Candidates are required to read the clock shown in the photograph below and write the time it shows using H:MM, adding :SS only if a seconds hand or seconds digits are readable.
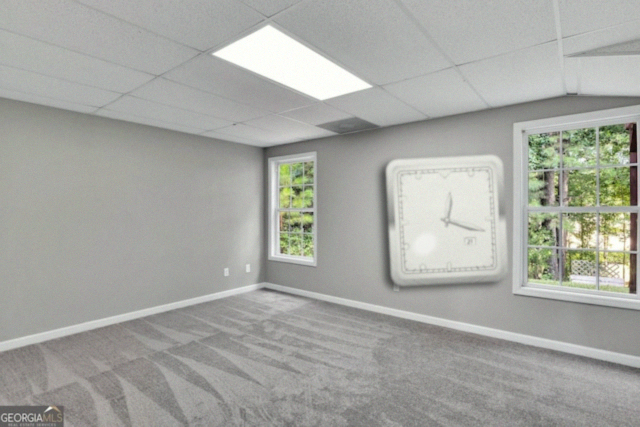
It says 12:18
